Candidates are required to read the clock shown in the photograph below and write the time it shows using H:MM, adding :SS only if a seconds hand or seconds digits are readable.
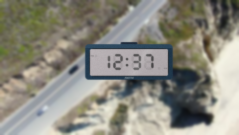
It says 12:37
